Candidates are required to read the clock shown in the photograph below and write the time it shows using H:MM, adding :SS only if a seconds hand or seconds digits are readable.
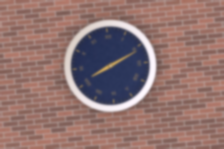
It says 8:11
